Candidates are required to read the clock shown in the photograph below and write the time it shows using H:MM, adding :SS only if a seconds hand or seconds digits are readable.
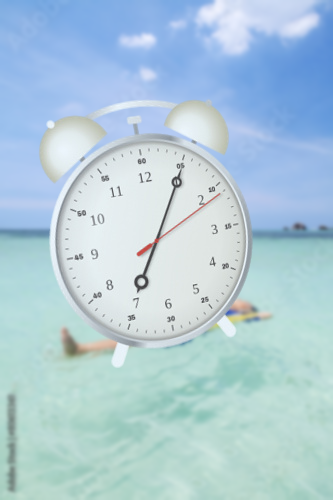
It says 7:05:11
